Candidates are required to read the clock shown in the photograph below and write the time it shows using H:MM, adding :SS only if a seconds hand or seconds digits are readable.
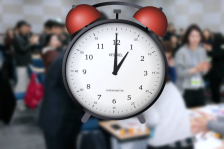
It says 1:00
